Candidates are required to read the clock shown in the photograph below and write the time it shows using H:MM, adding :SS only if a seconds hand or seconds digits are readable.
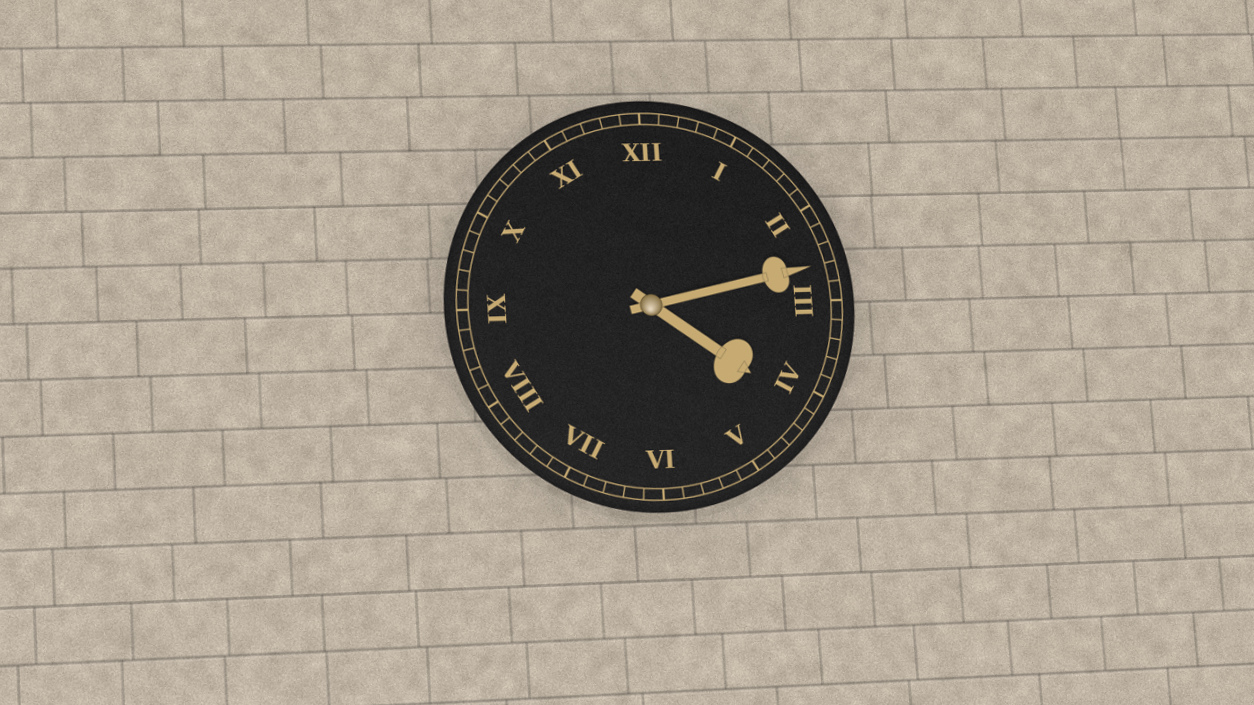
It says 4:13
